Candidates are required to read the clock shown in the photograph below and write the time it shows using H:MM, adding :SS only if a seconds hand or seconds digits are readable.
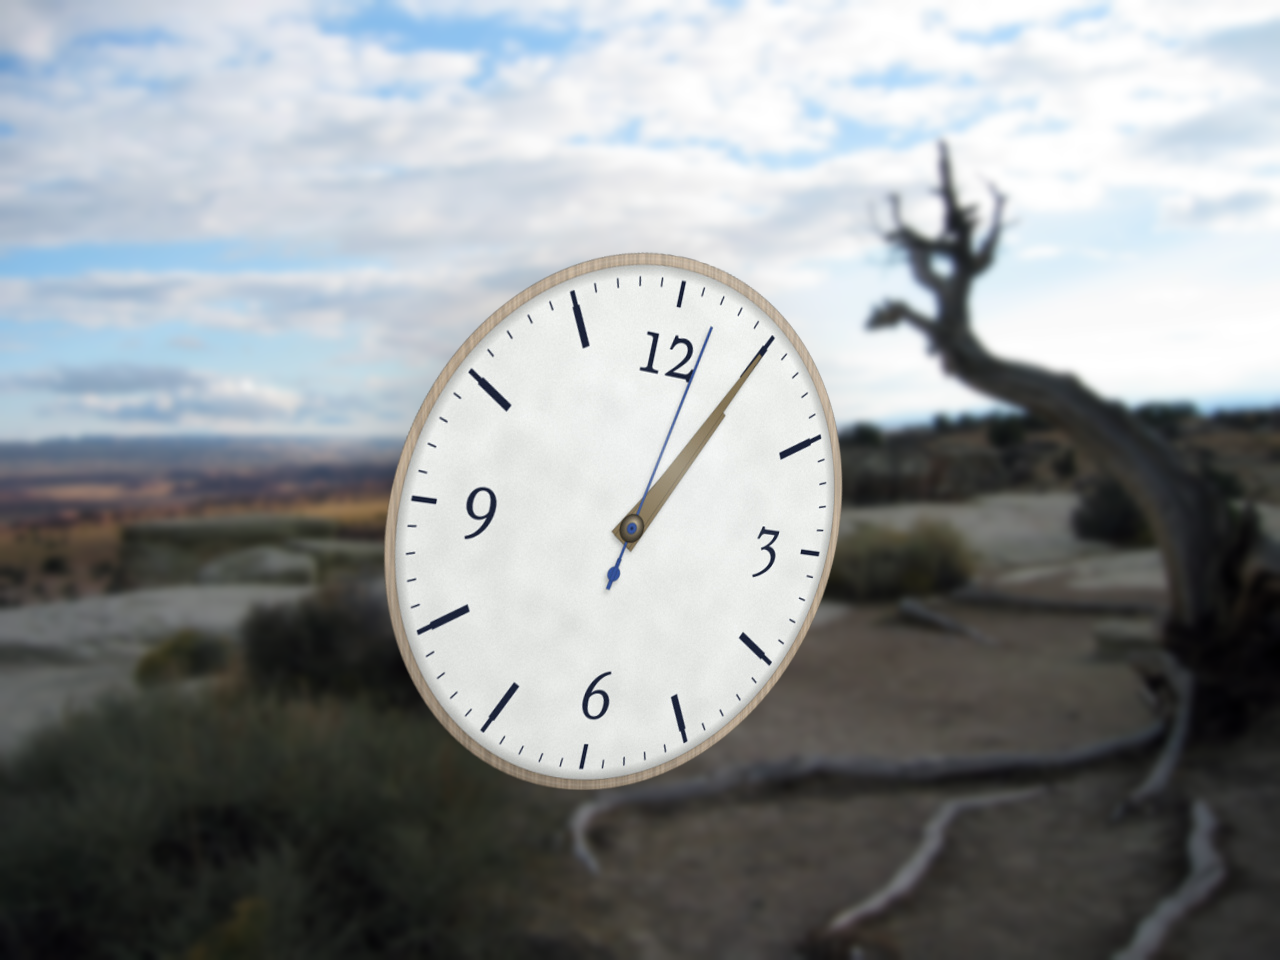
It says 1:05:02
